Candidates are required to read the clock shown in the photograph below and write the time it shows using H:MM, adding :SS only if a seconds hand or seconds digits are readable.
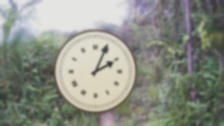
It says 2:04
